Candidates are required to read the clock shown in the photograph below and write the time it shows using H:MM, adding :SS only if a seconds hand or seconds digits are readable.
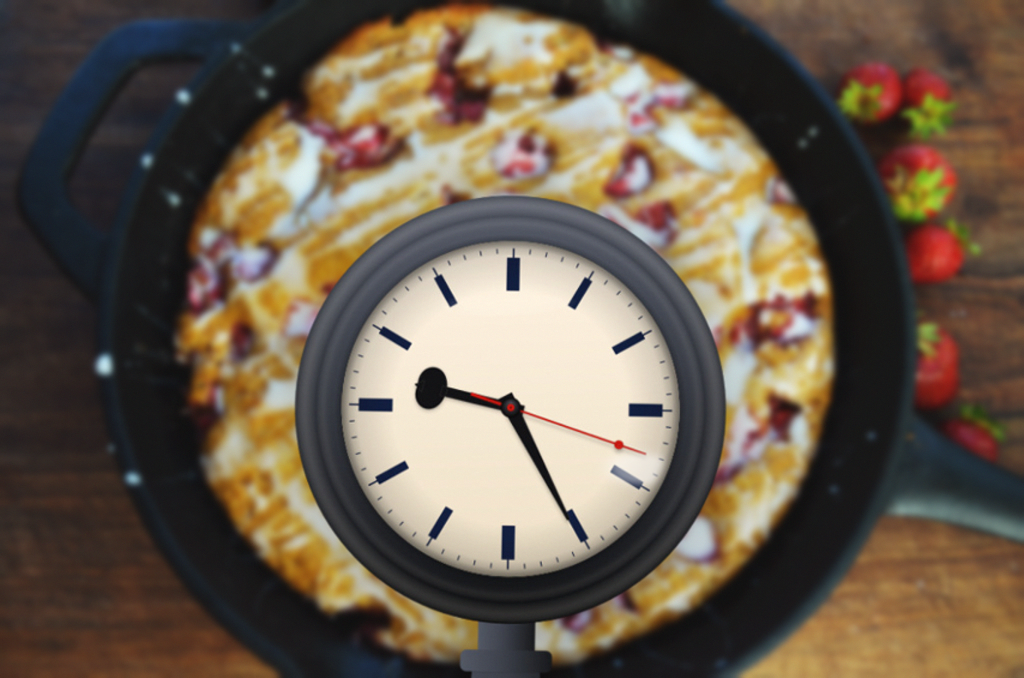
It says 9:25:18
